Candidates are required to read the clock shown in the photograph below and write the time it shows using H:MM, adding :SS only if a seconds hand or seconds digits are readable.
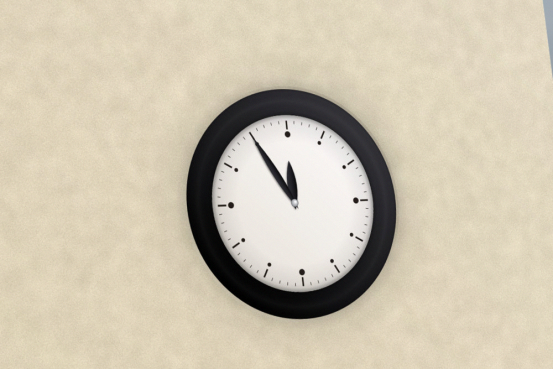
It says 11:55
